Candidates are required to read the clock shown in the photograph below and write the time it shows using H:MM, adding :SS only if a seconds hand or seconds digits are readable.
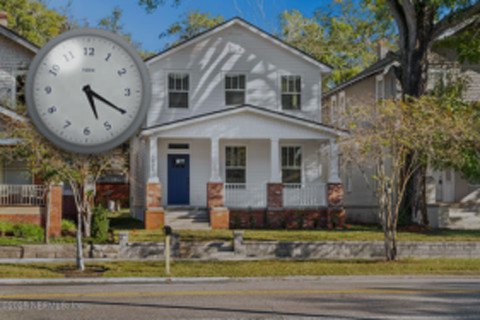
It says 5:20
